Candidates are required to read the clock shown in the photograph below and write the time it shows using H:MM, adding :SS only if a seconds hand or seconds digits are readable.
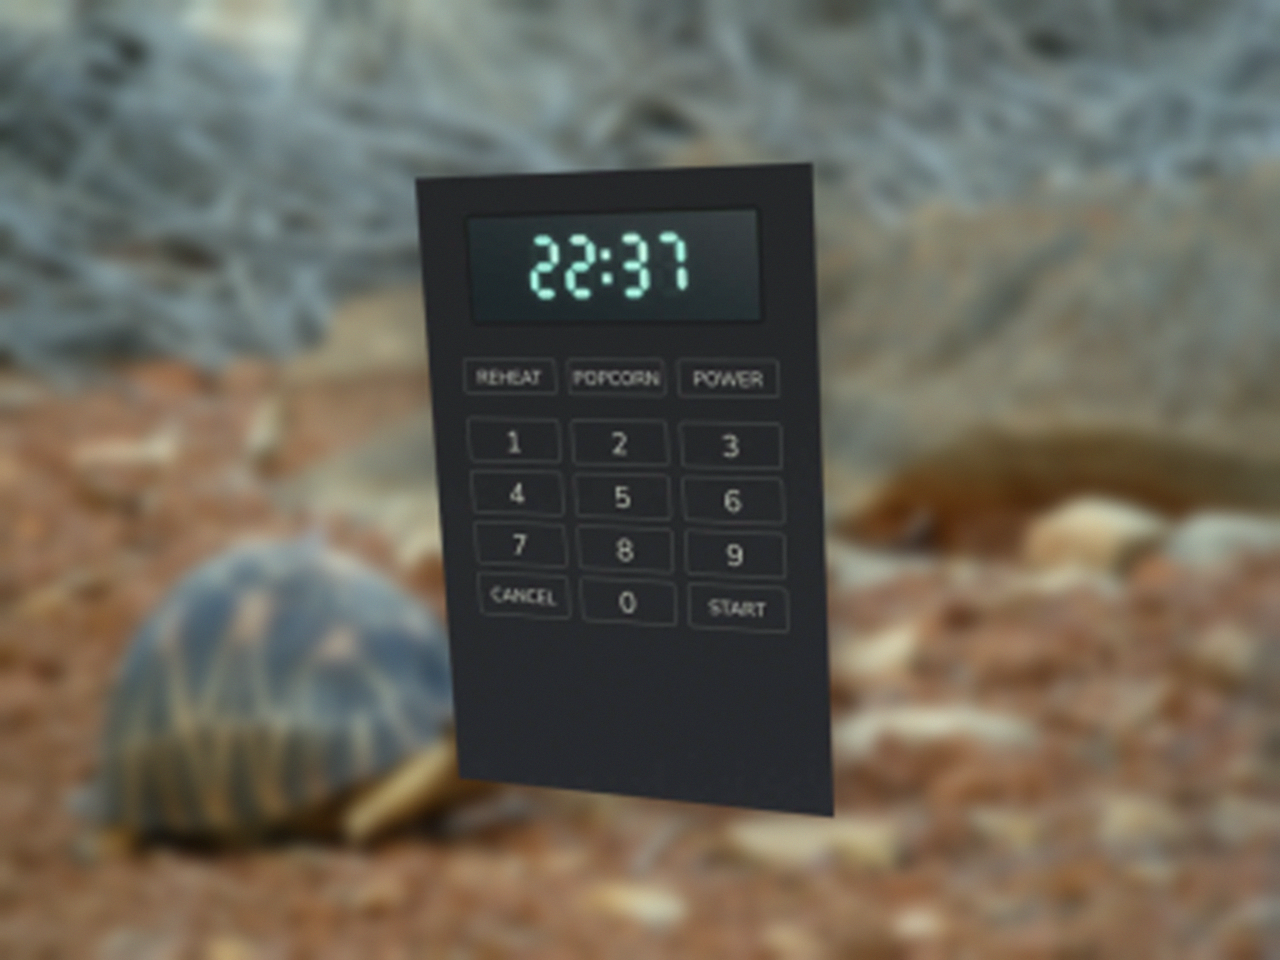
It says 22:37
